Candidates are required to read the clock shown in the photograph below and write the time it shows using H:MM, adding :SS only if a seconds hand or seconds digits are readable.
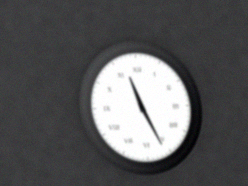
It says 11:26
